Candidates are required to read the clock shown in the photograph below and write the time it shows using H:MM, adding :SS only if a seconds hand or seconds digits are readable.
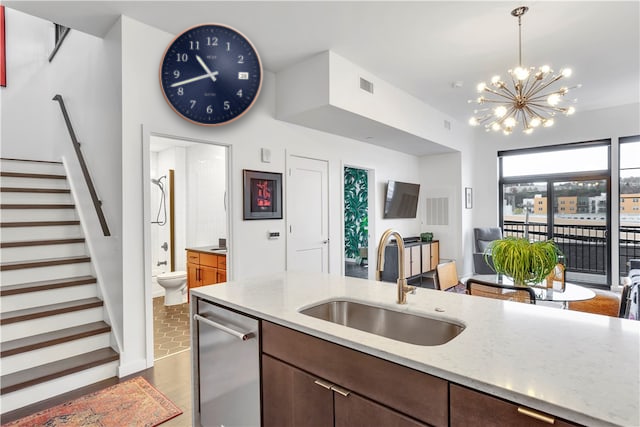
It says 10:42
